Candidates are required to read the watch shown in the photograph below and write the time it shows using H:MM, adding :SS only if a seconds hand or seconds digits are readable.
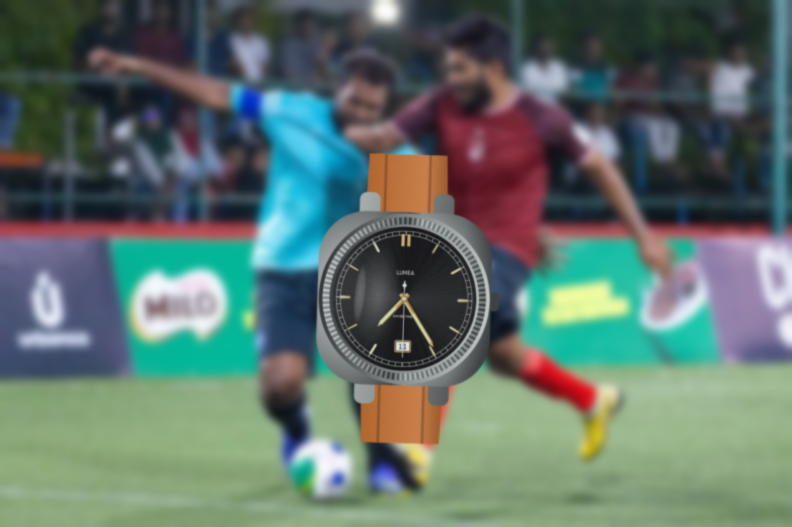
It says 7:24:30
